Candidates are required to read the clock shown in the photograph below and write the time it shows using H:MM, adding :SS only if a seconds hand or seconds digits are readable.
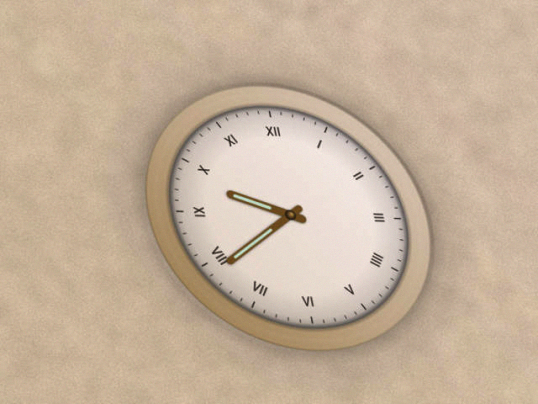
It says 9:39
